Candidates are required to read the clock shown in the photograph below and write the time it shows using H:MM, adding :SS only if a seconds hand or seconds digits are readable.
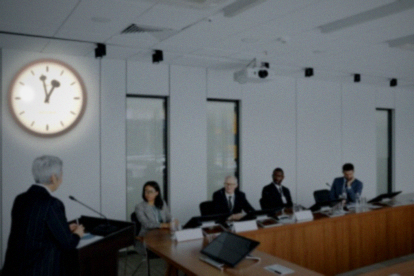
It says 12:58
